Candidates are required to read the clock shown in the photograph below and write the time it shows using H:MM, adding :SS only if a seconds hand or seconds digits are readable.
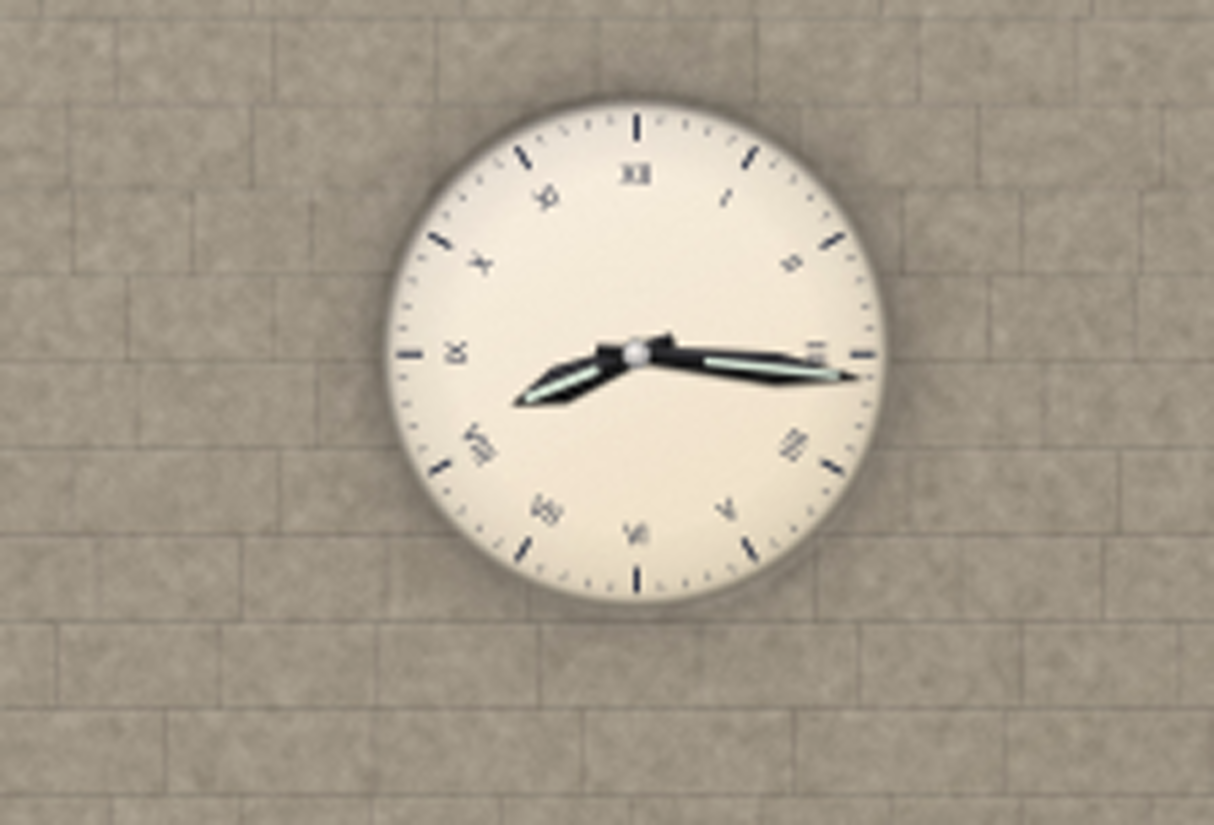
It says 8:16
